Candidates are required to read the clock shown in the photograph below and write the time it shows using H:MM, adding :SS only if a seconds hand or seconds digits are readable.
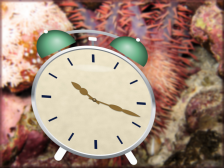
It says 10:18
